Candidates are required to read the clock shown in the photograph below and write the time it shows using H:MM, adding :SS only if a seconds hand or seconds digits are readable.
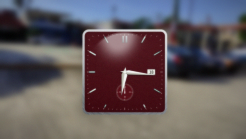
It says 6:16
